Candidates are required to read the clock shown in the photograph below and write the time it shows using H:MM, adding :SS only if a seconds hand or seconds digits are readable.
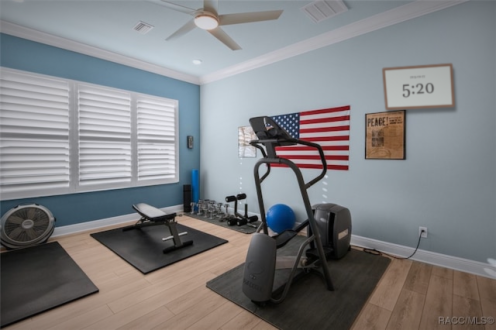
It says 5:20
